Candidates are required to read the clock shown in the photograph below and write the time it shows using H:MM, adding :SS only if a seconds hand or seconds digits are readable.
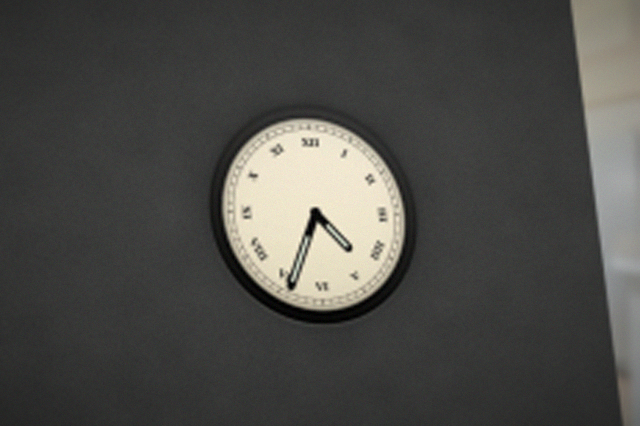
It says 4:34
